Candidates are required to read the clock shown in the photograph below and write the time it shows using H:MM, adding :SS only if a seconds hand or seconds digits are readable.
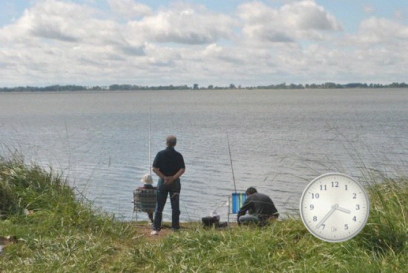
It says 3:37
